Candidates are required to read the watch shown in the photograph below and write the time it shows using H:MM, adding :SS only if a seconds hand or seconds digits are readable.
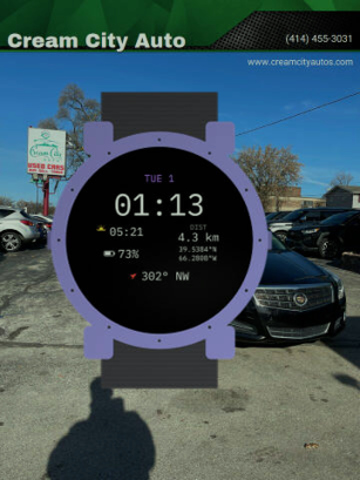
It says 1:13
